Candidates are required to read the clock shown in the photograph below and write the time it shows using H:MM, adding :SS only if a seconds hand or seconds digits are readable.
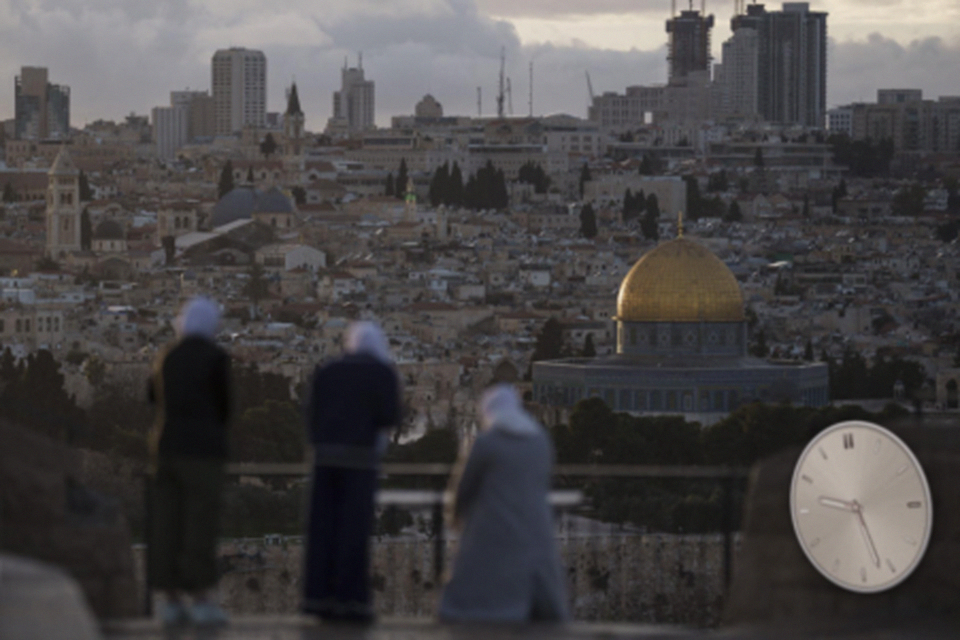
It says 9:27
